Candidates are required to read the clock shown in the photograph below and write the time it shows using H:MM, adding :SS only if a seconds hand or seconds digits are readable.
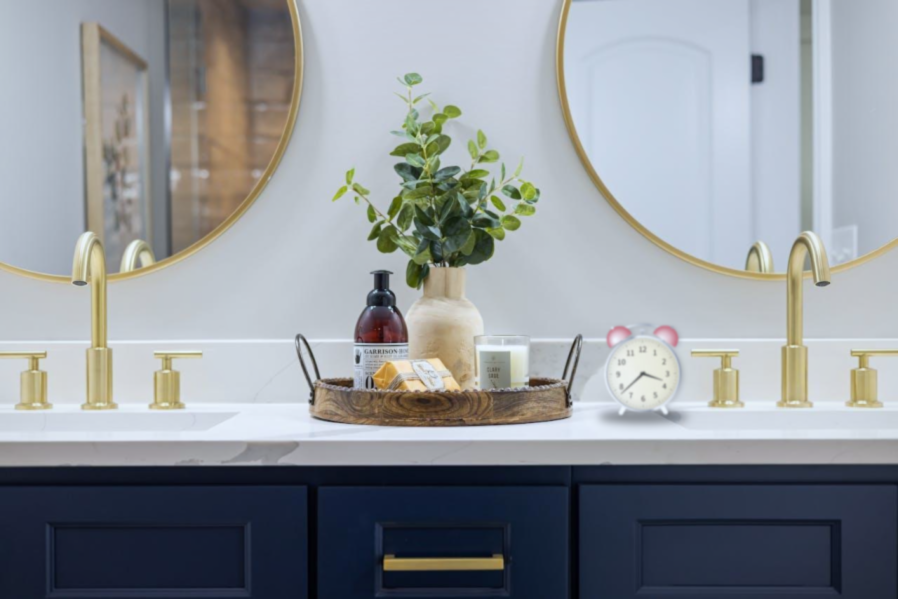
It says 3:38
